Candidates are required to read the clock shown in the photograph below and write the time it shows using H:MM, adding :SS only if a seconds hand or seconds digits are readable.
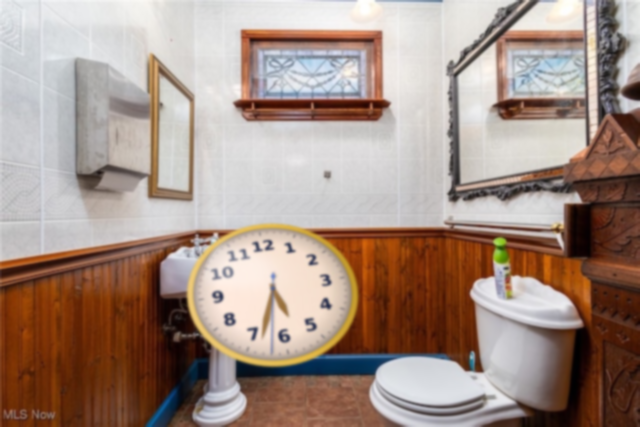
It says 5:33:32
